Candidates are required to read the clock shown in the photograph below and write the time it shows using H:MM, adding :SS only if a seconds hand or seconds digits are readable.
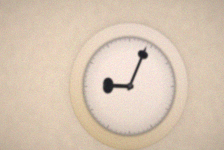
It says 9:04
